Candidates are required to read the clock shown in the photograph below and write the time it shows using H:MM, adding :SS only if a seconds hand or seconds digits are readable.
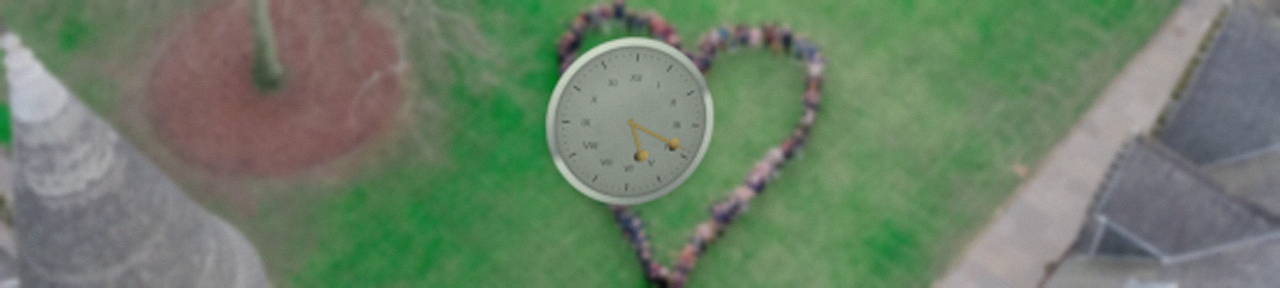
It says 5:19
